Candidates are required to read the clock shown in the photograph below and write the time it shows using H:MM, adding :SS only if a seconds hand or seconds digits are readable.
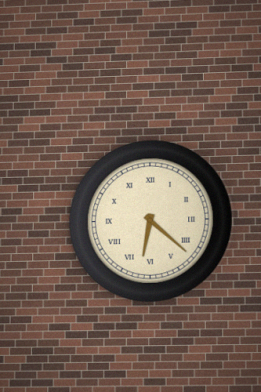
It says 6:22
